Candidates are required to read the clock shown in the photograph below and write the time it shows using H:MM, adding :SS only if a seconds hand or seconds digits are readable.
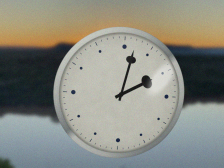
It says 2:02
